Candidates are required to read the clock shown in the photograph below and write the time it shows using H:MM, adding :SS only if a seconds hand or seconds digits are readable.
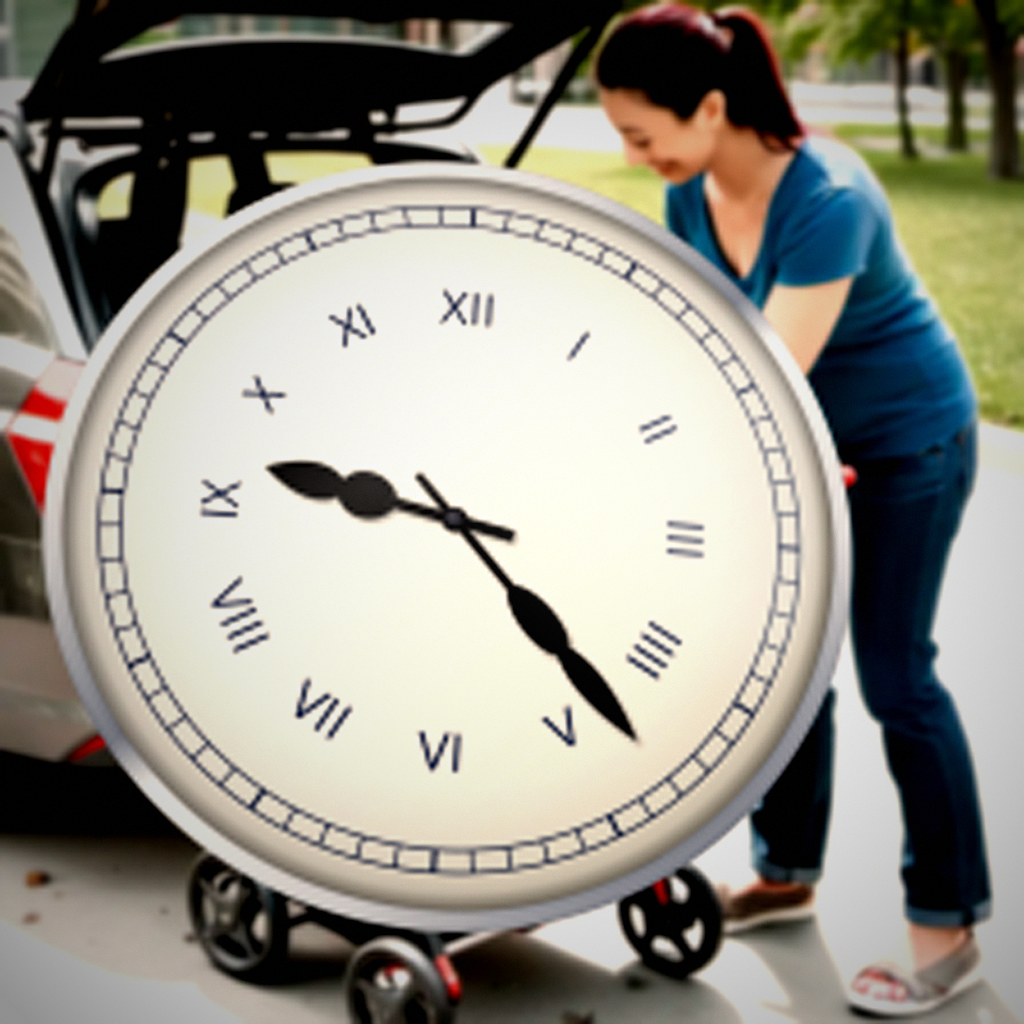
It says 9:23
